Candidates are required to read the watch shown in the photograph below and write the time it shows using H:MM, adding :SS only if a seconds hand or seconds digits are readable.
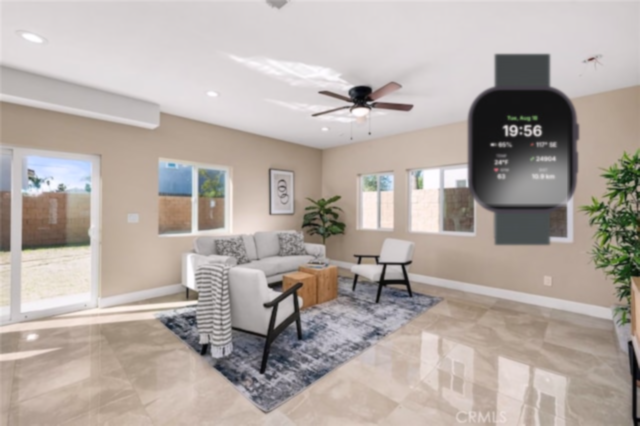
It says 19:56
